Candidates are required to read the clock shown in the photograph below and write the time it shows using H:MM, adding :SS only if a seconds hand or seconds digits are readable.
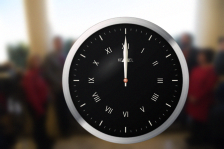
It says 12:00
